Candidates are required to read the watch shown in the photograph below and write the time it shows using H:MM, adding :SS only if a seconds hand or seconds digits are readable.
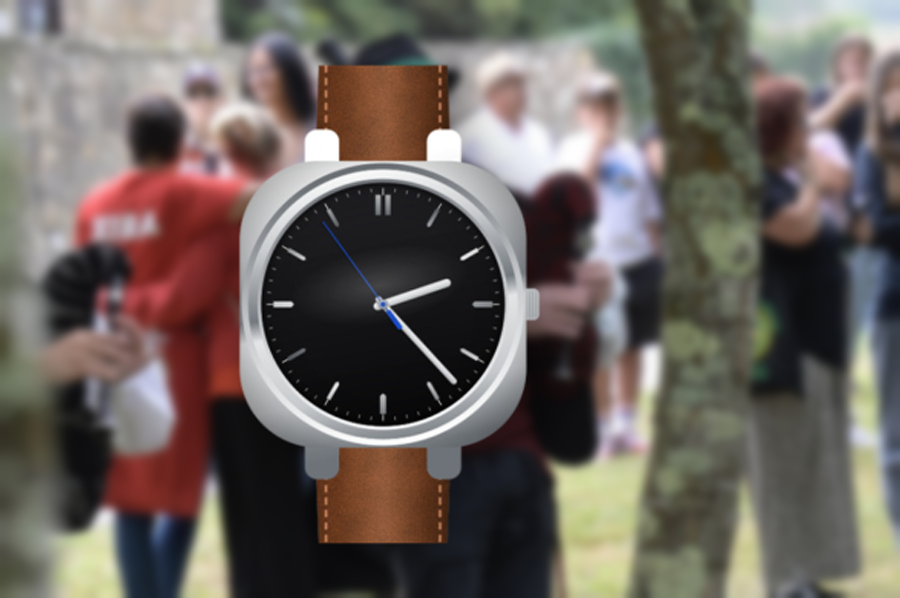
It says 2:22:54
